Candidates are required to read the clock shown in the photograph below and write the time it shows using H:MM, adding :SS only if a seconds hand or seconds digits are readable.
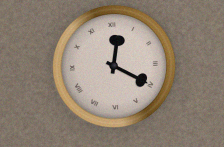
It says 12:20
